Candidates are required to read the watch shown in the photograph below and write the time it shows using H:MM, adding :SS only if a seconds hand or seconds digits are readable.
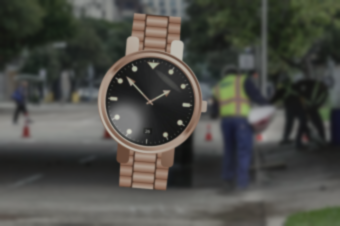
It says 1:52
